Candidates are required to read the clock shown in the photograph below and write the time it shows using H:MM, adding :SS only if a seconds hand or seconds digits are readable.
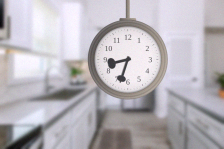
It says 8:33
